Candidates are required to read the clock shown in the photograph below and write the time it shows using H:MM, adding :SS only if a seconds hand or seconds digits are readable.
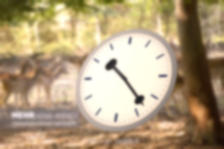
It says 10:23
